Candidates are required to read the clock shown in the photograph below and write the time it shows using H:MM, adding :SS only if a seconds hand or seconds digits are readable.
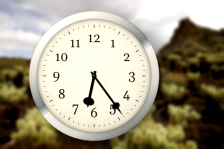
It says 6:24
